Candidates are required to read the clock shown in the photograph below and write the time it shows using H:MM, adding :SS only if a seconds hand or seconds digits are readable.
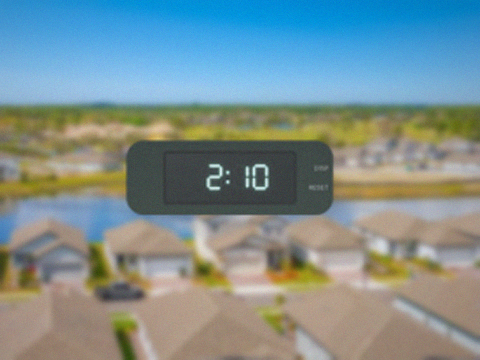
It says 2:10
